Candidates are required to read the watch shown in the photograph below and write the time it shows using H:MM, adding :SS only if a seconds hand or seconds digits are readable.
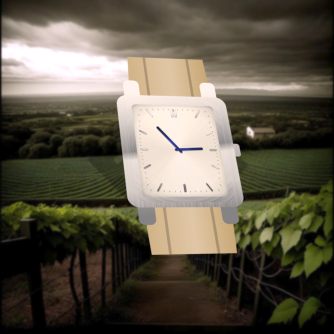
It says 2:54
